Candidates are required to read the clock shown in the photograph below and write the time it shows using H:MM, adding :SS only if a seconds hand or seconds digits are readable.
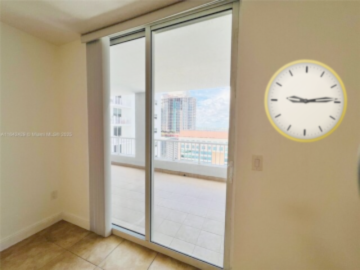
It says 9:14
